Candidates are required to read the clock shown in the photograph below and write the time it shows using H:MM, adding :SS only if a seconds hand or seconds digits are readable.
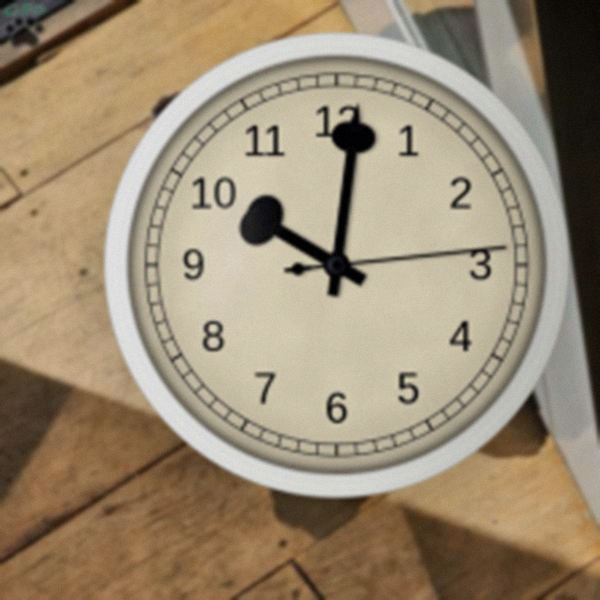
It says 10:01:14
